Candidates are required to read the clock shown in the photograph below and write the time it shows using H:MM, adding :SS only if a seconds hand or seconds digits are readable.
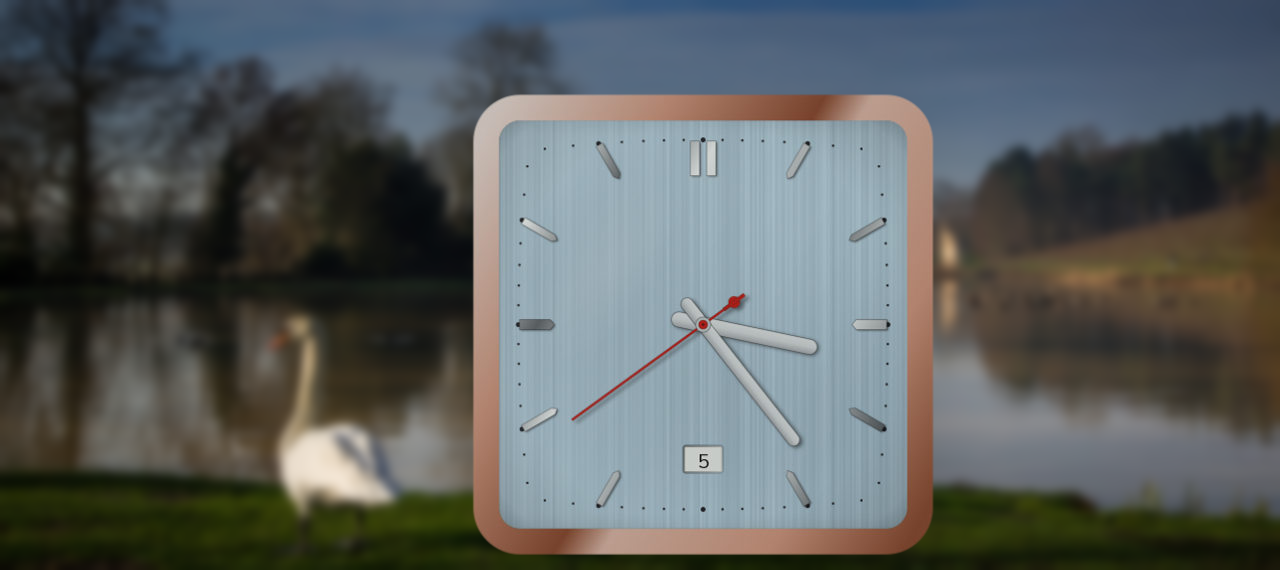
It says 3:23:39
